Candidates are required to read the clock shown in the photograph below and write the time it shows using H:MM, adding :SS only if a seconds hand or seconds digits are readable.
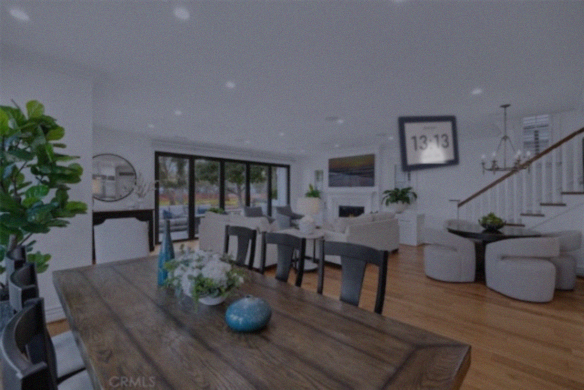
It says 13:13
